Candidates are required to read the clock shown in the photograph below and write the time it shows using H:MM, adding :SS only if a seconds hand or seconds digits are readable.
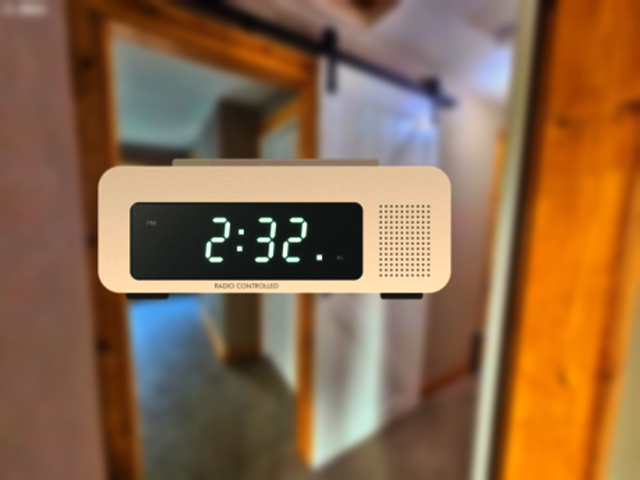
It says 2:32
